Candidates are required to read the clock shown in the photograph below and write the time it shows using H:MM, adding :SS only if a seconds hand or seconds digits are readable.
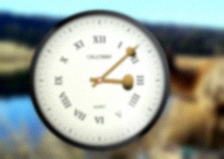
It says 3:08
